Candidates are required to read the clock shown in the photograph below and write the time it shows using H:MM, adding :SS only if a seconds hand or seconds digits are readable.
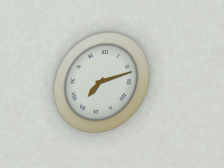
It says 7:12
